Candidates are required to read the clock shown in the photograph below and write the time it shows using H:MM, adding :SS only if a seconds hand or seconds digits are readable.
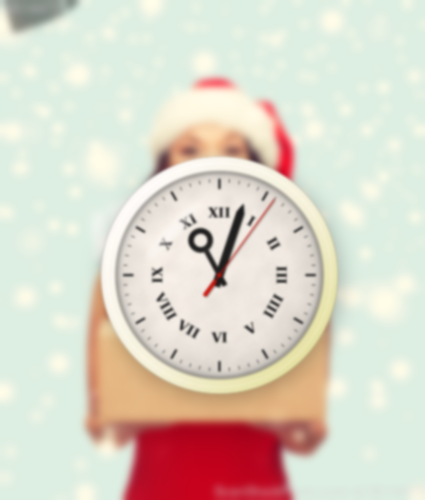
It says 11:03:06
